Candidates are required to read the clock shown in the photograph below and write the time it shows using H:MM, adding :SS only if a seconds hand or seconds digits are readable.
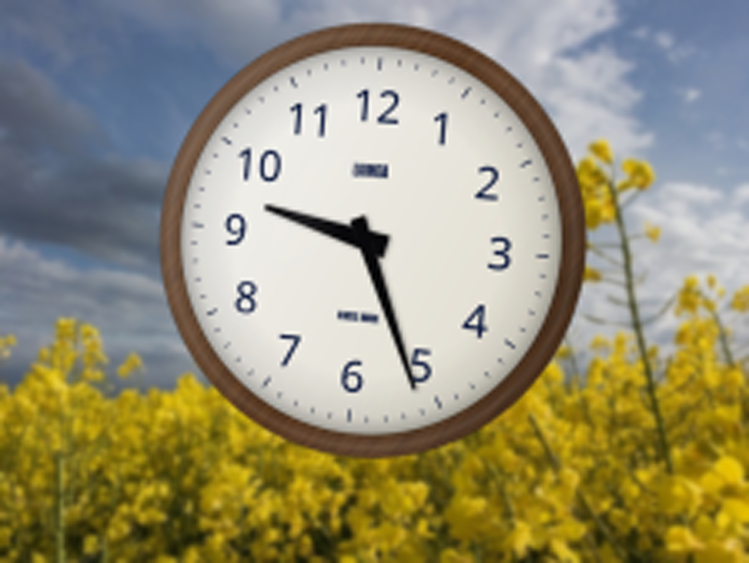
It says 9:26
